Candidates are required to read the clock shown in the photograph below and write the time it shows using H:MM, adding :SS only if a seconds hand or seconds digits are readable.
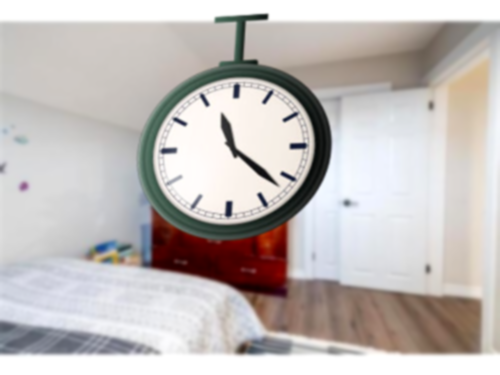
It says 11:22
